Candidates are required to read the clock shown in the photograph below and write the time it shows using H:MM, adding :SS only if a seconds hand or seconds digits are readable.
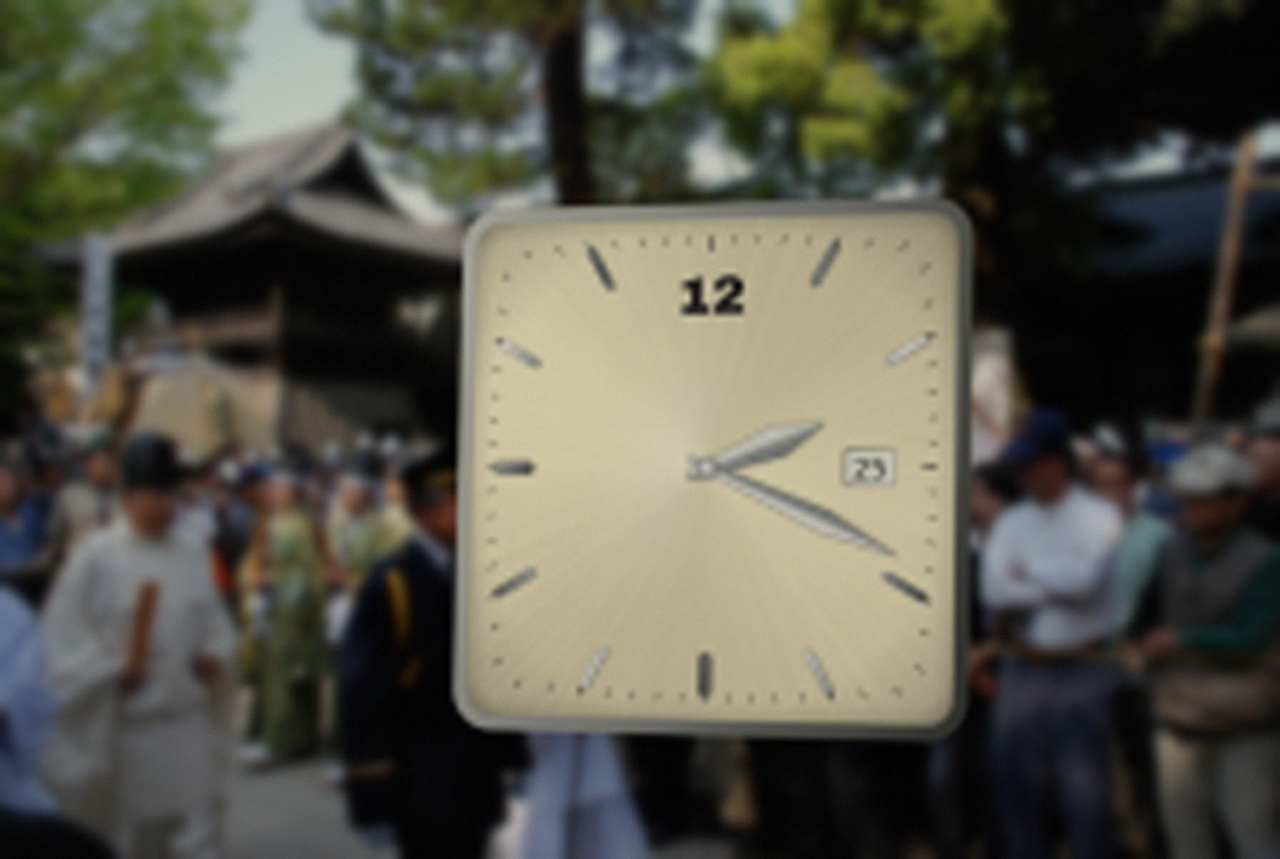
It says 2:19
